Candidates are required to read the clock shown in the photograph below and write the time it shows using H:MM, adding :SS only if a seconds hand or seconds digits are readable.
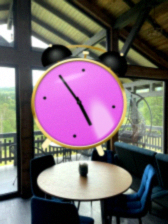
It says 4:53
